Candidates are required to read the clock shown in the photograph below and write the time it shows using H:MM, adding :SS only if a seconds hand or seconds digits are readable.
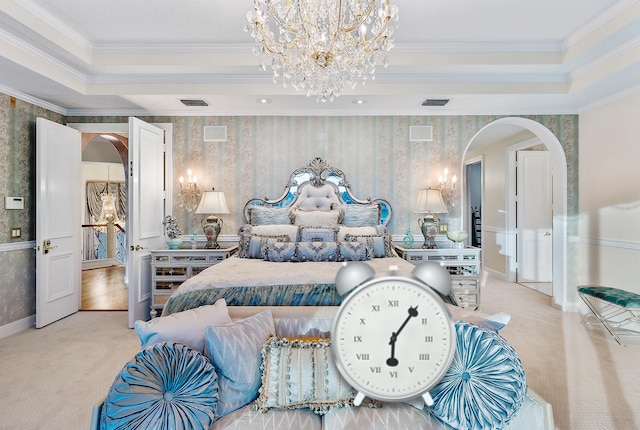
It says 6:06
